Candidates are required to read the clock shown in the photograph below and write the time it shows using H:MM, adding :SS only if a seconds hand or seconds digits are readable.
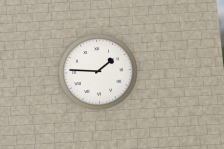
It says 1:46
